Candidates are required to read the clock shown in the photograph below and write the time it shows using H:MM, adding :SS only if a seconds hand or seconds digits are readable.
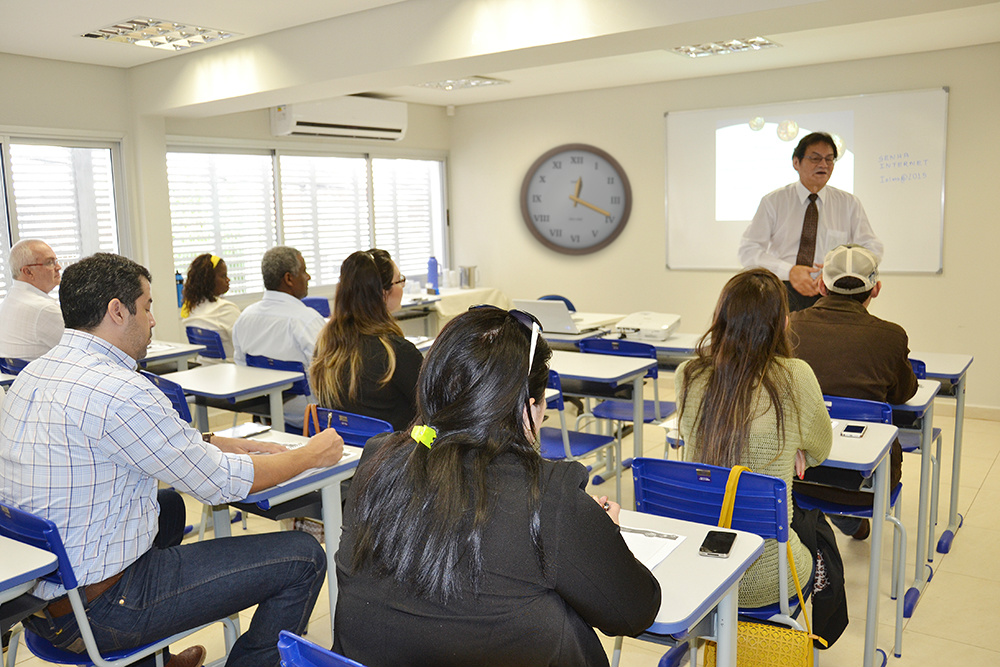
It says 12:19
